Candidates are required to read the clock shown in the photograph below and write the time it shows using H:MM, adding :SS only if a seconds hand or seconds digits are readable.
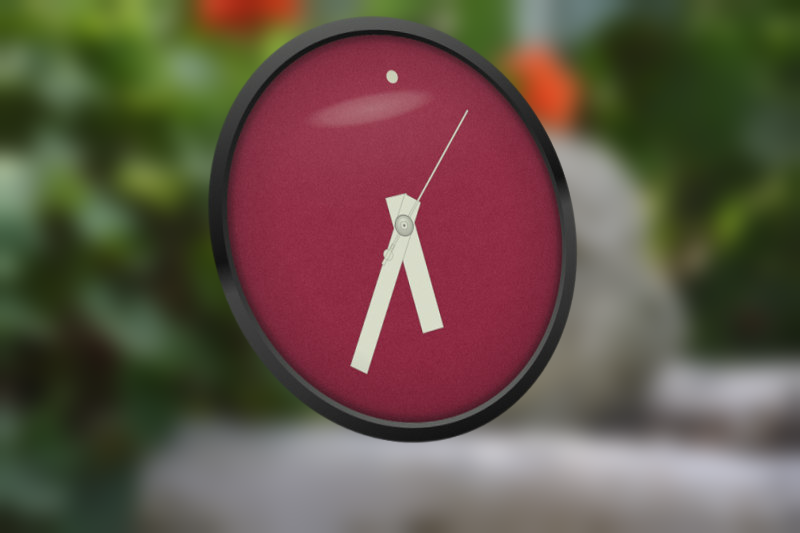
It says 5:34:06
